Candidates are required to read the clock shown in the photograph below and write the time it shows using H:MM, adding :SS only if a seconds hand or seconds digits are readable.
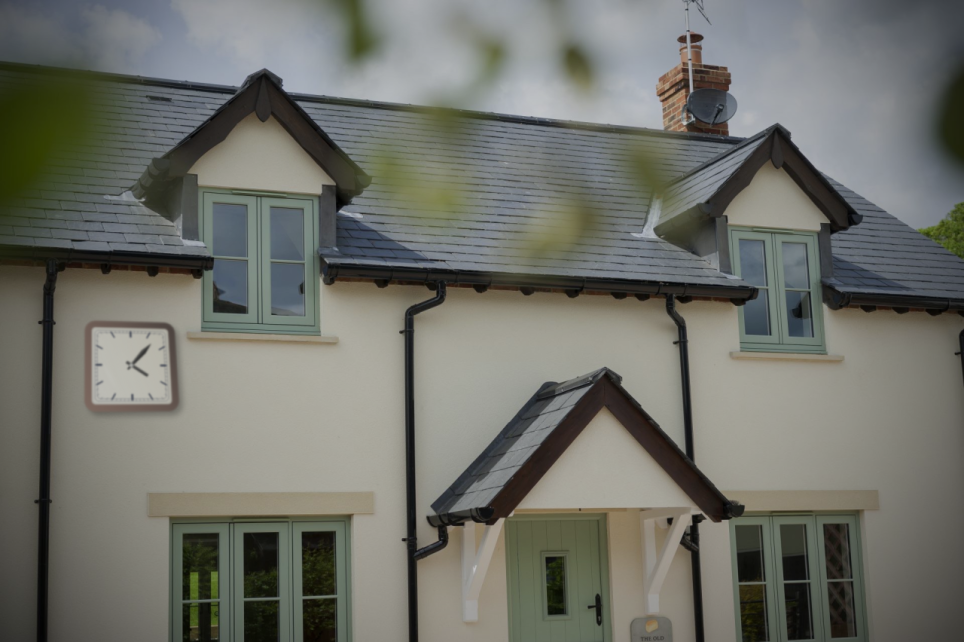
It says 4:07
